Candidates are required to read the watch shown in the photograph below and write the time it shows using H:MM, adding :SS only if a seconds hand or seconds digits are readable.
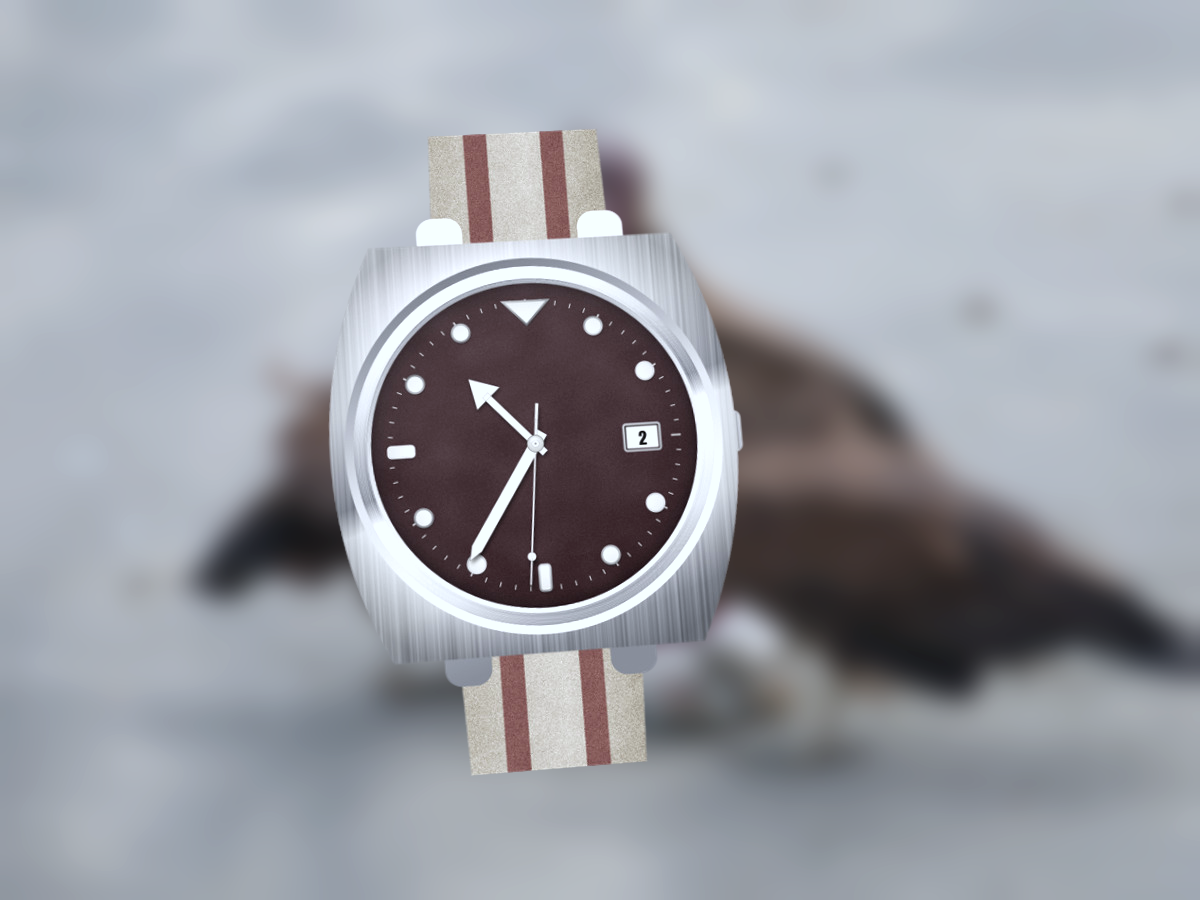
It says 10:35:31
